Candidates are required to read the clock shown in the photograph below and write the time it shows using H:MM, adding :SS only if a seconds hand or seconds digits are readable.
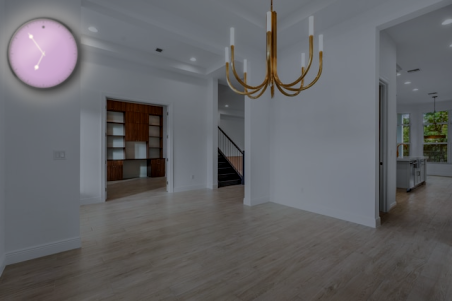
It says 6:54
